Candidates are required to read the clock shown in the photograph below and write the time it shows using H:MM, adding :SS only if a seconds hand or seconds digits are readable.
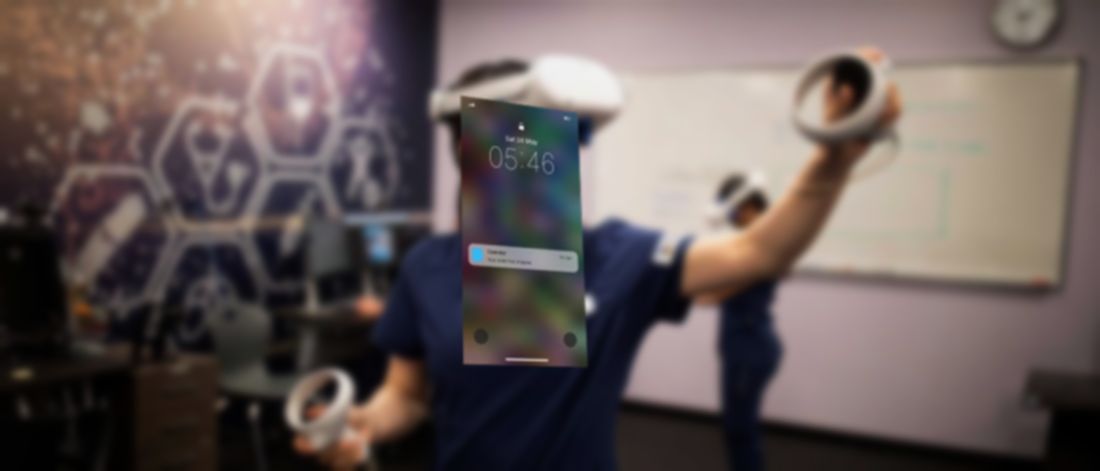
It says 5:46
